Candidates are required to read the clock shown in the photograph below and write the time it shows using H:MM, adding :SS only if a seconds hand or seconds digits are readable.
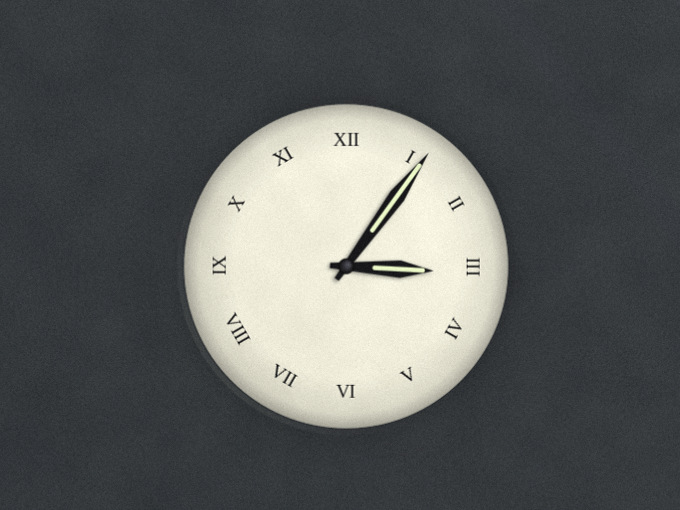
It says 3:06
